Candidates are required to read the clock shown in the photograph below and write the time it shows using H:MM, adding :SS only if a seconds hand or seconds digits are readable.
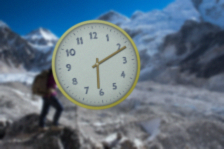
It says 6:11
